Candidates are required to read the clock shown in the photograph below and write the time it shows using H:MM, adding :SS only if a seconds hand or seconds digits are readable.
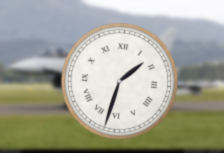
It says 1:32
